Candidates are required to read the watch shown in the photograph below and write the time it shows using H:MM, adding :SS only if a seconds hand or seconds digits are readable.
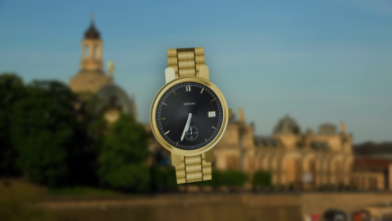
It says 6:34
